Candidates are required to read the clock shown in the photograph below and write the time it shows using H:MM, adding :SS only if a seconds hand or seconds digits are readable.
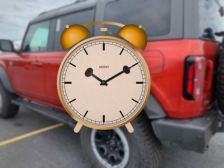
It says 10:10
